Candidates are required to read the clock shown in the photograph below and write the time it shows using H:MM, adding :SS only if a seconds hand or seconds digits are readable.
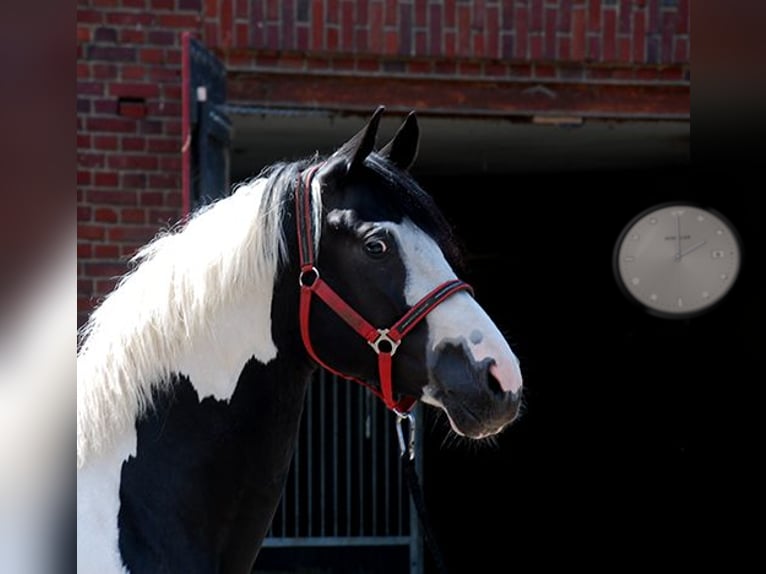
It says 2:00
